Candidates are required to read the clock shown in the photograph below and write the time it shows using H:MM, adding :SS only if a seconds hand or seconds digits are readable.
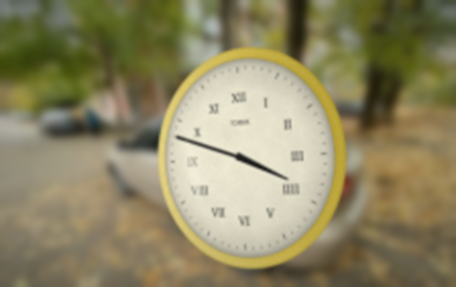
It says 3:48
